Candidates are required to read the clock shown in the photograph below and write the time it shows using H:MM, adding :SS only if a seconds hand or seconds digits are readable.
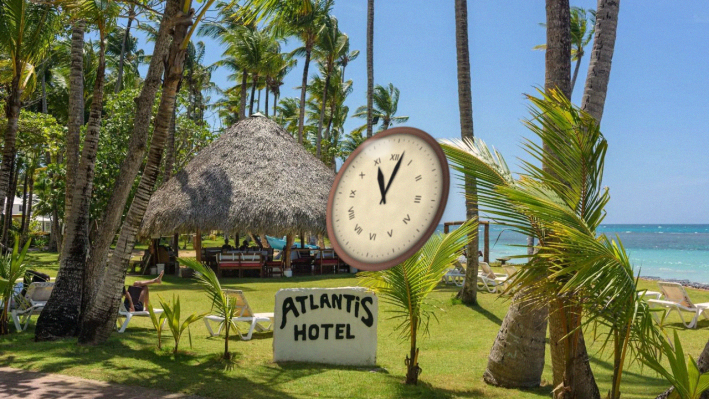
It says 11:02
